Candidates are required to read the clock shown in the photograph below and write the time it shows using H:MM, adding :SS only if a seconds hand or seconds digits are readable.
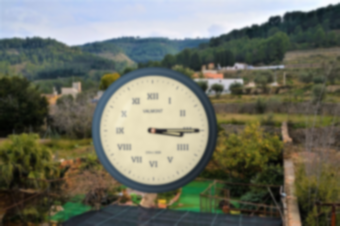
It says 3:15
